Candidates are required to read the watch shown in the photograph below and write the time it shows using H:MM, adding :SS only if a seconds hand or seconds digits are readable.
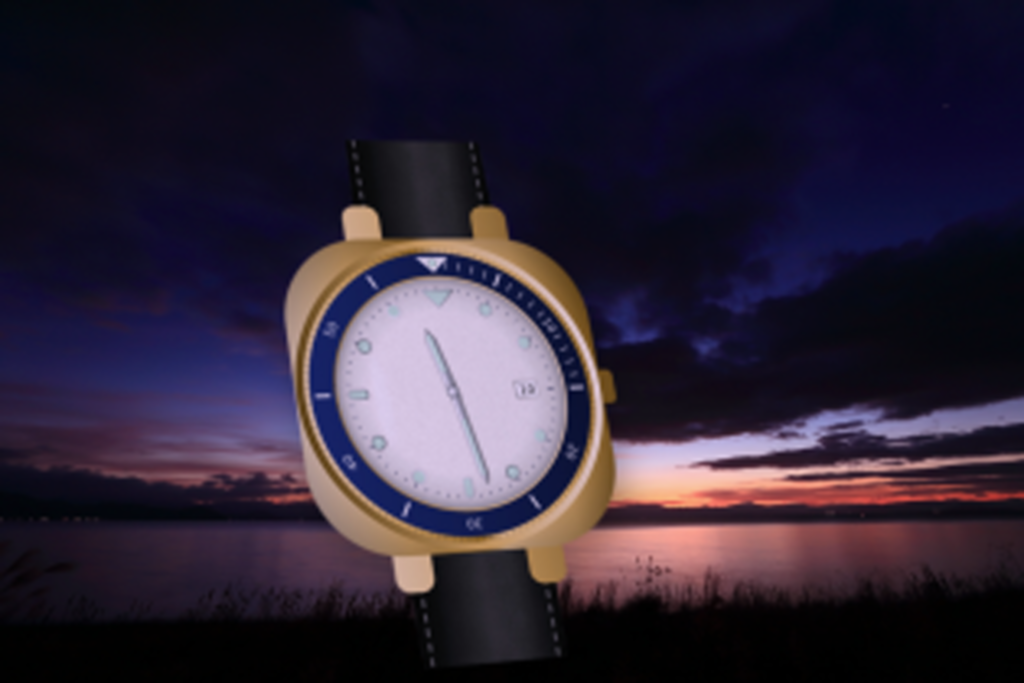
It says 11:28
